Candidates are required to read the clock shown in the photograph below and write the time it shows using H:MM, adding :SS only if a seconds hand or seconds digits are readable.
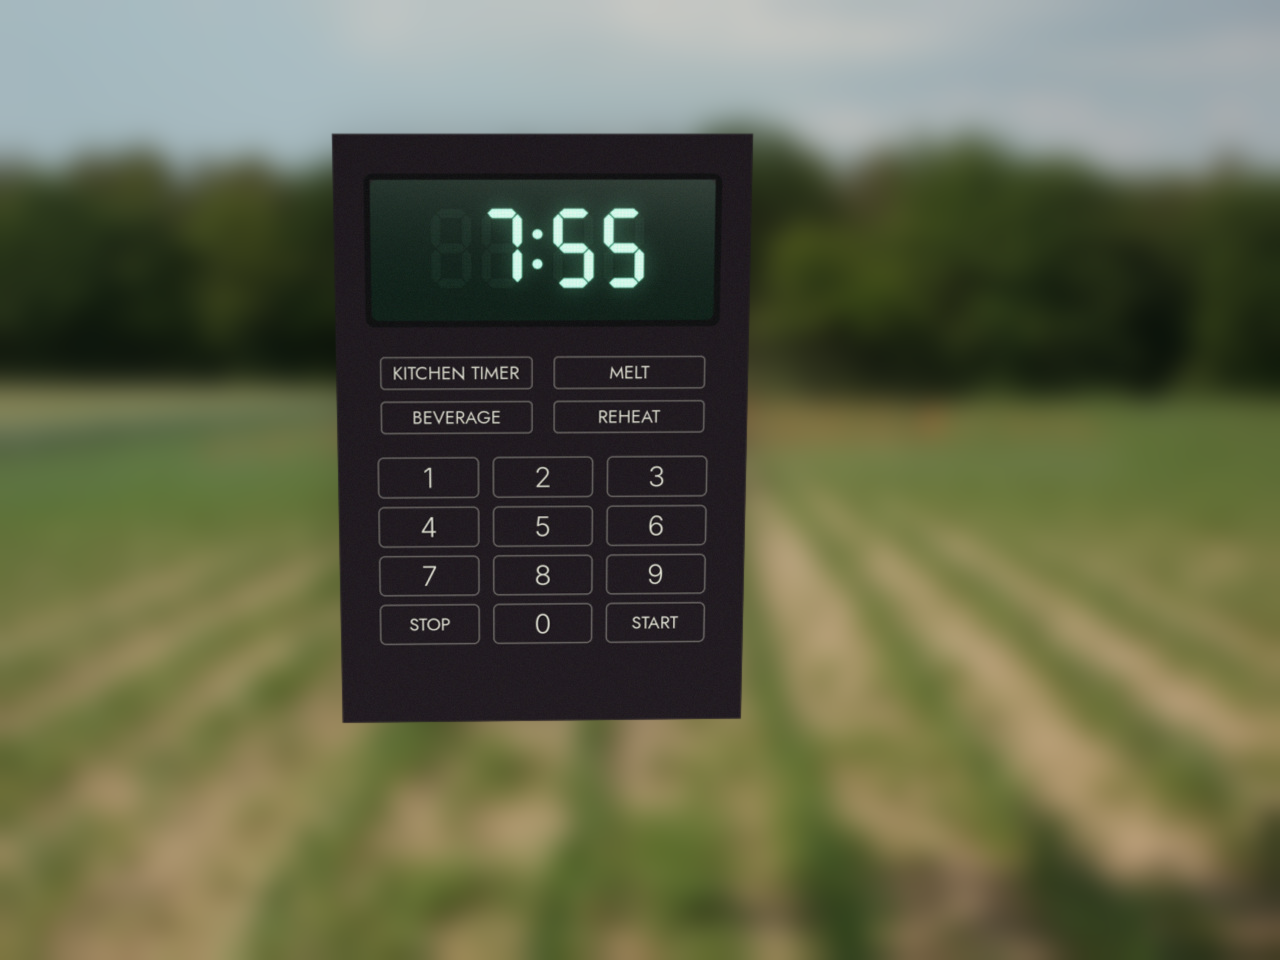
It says 7:55
